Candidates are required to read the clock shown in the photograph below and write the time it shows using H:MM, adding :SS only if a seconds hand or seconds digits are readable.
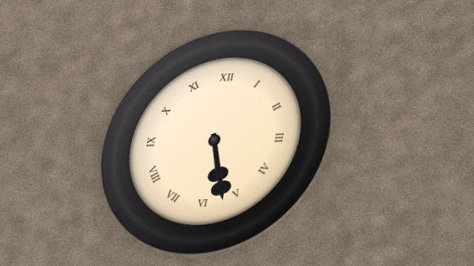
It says 5:27
